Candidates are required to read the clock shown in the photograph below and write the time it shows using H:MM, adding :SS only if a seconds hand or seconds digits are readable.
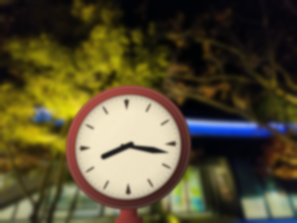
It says 8:17
